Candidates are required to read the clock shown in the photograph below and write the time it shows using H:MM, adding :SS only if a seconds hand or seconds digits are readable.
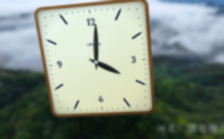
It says 4:01
